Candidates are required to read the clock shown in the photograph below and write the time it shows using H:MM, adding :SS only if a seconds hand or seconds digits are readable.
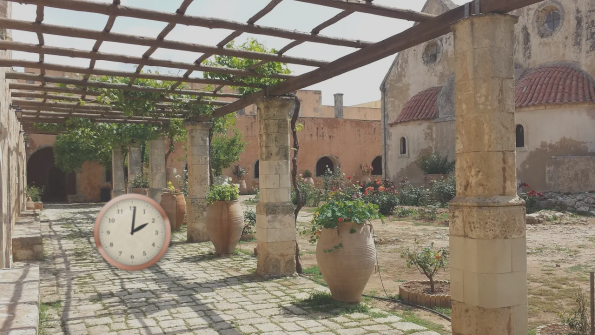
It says 2:01
